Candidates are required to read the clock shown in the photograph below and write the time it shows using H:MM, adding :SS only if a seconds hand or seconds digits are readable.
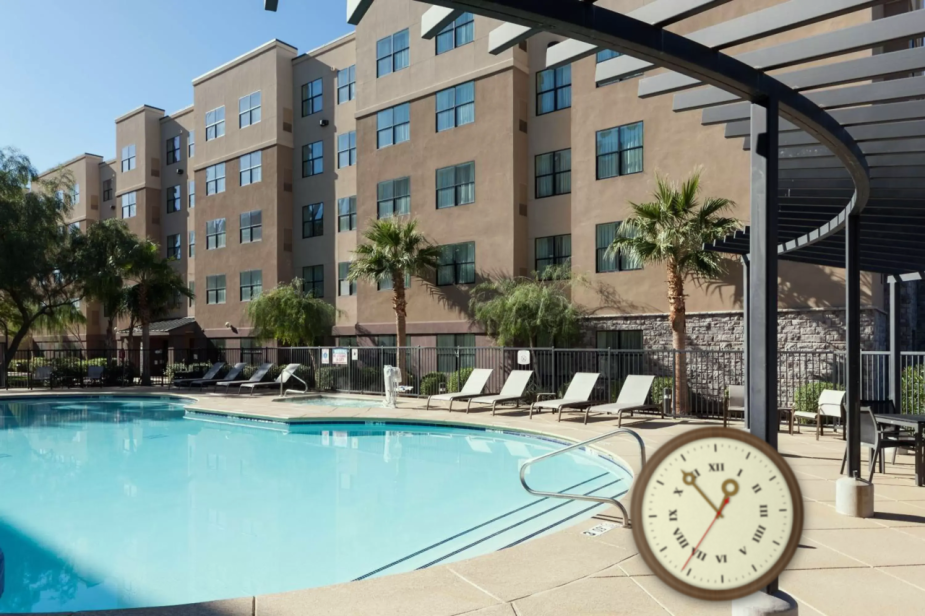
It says 12:53:36
